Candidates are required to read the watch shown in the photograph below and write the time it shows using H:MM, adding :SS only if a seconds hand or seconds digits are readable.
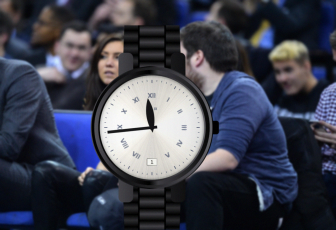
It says 11:44
